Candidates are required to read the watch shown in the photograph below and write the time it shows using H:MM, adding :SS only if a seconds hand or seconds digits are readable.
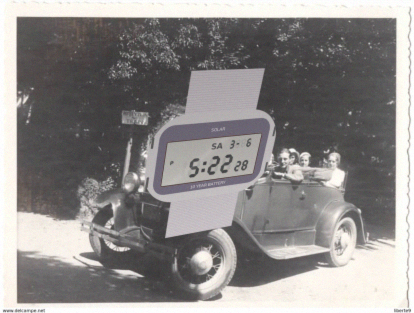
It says 5:22:28
